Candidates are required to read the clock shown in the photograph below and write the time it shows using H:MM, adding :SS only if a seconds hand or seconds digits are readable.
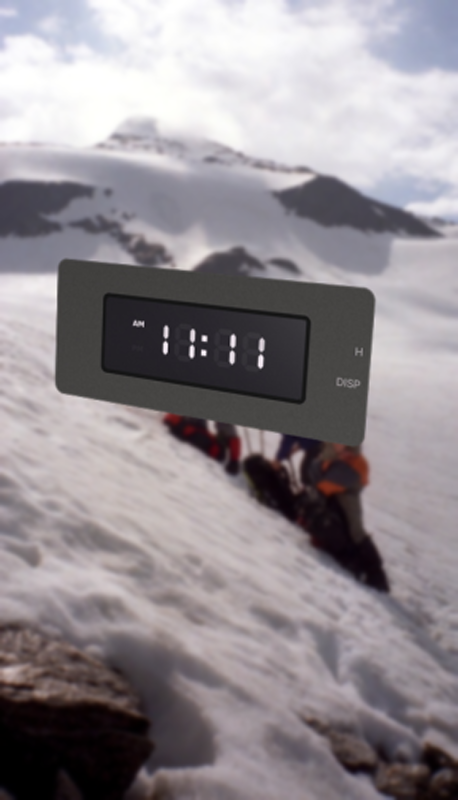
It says 11:11
